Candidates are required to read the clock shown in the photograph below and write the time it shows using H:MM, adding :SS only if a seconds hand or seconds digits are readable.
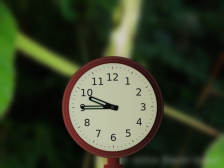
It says 9:45
